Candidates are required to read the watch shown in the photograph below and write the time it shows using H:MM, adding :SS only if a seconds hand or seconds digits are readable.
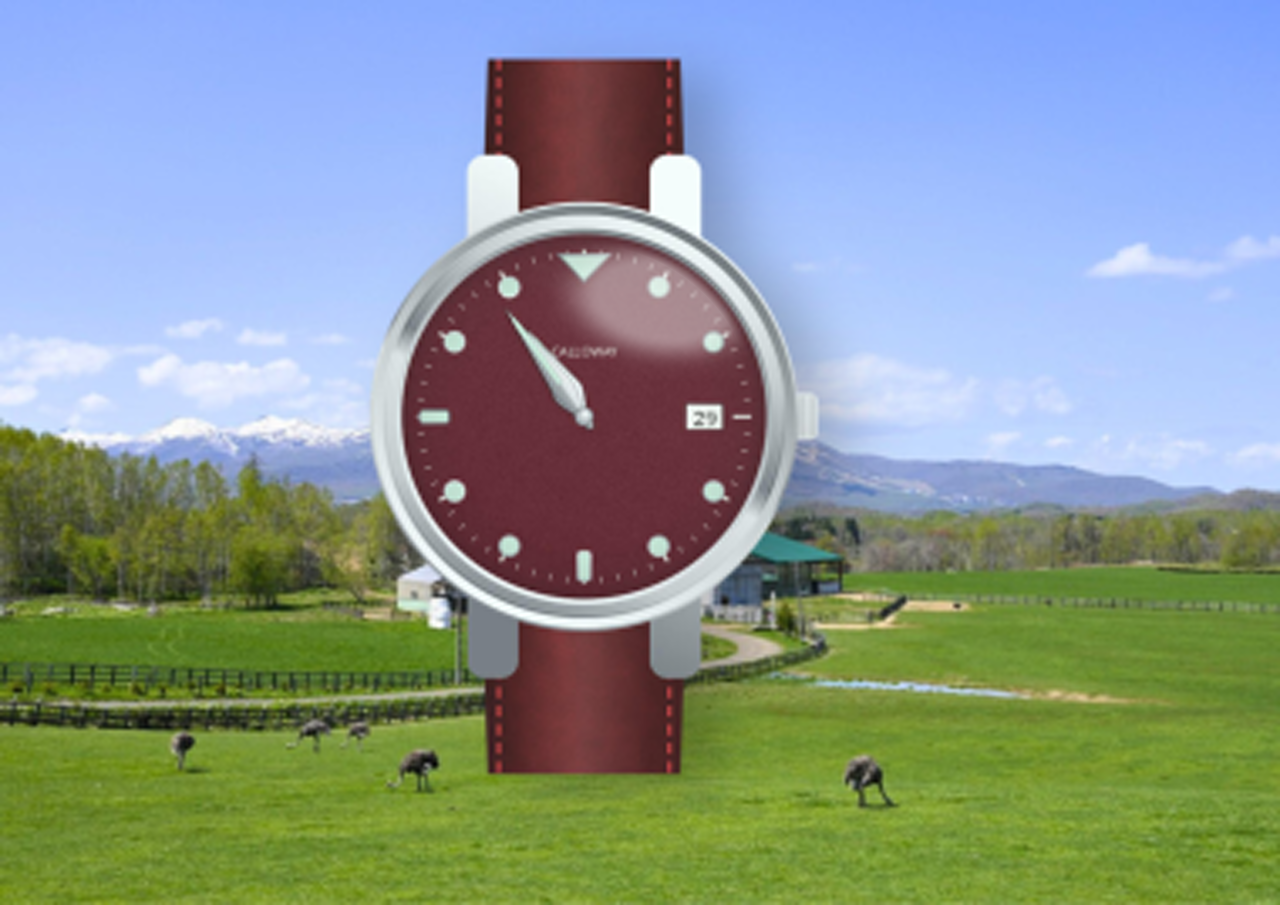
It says 10:54
